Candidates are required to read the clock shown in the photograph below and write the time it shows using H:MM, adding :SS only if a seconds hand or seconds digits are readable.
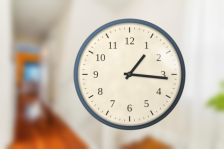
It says 1:16
